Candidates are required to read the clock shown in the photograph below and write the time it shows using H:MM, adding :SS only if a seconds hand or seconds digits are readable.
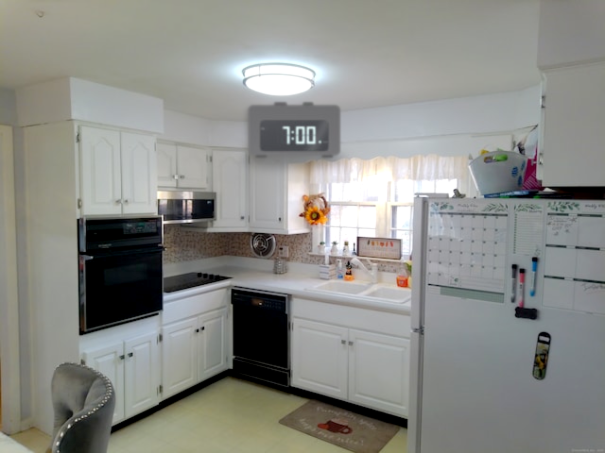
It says 7:00
